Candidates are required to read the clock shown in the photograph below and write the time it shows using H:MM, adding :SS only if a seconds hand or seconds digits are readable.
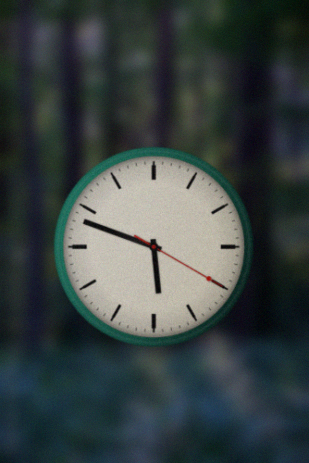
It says 5:48:20
